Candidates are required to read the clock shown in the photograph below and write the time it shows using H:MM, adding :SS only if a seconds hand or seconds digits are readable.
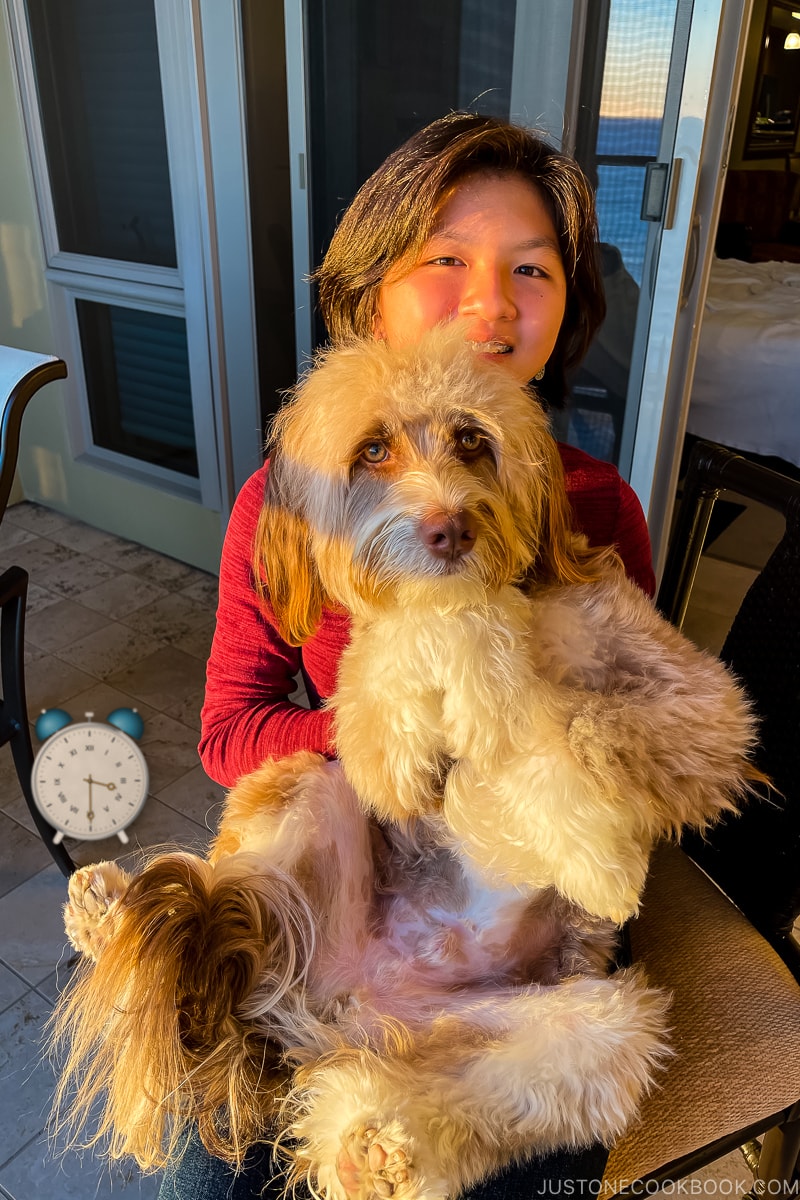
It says 3:30
